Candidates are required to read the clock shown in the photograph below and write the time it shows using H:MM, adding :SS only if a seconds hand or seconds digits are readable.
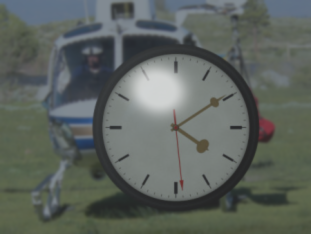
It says 4:09:29
